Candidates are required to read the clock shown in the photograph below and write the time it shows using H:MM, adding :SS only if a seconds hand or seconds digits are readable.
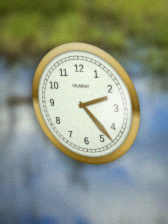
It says 2:23
